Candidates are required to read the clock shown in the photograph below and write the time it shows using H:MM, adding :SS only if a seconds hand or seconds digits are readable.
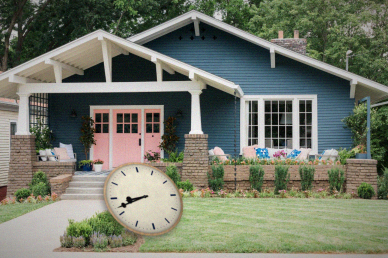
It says 8:42
